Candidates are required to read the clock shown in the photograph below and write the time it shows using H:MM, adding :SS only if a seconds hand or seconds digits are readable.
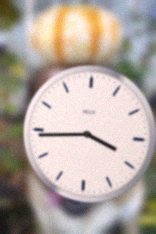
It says 3:44
